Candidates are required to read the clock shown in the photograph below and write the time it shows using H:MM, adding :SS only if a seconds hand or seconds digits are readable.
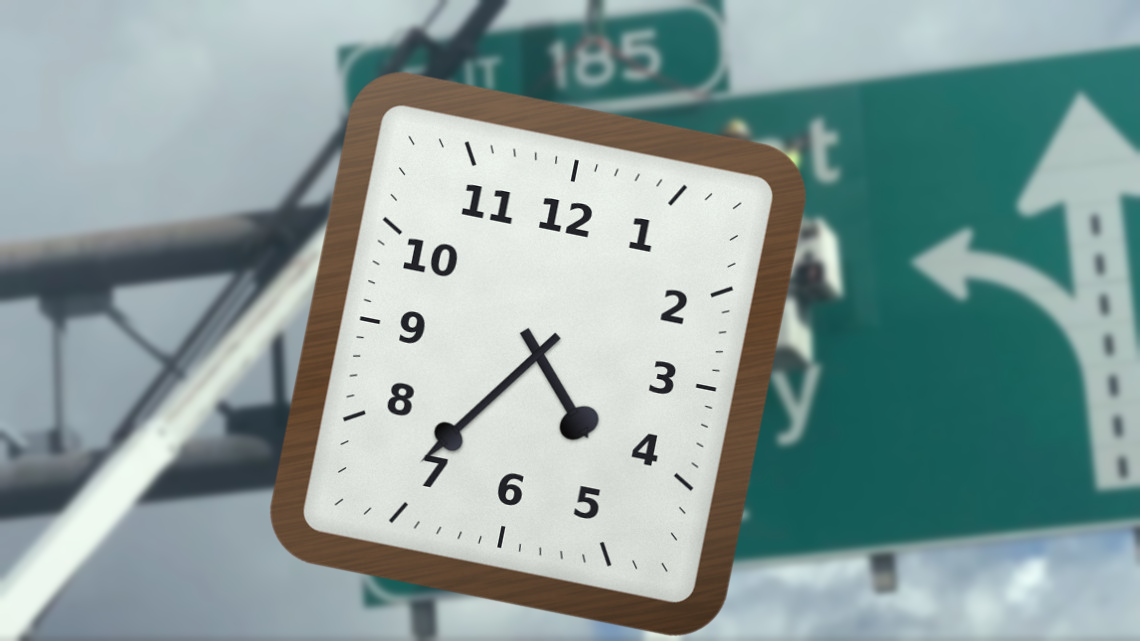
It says 4:36
